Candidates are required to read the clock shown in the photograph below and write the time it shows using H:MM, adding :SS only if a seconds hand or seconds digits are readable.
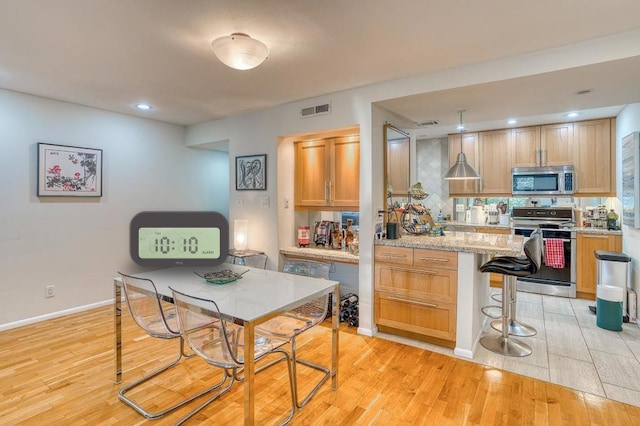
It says 10:10
